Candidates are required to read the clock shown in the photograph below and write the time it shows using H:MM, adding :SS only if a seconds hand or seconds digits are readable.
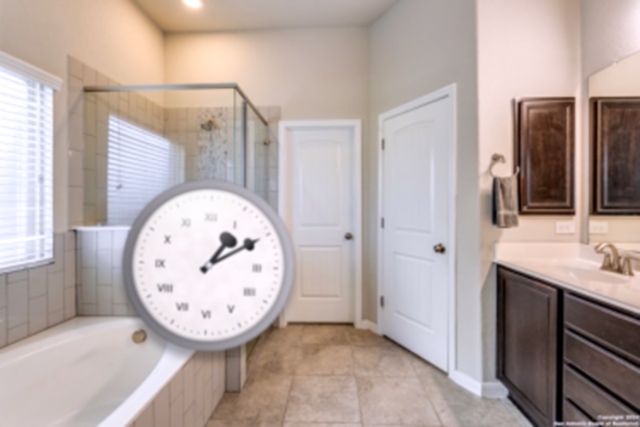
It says 1:10
